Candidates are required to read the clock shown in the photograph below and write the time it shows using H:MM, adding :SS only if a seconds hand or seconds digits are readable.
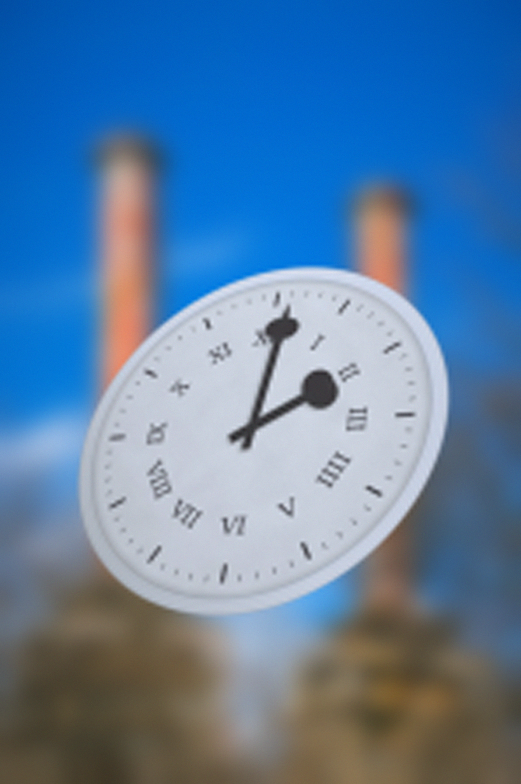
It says 2:01
